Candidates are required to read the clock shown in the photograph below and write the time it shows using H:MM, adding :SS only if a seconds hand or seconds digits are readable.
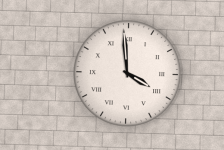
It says 3:59
